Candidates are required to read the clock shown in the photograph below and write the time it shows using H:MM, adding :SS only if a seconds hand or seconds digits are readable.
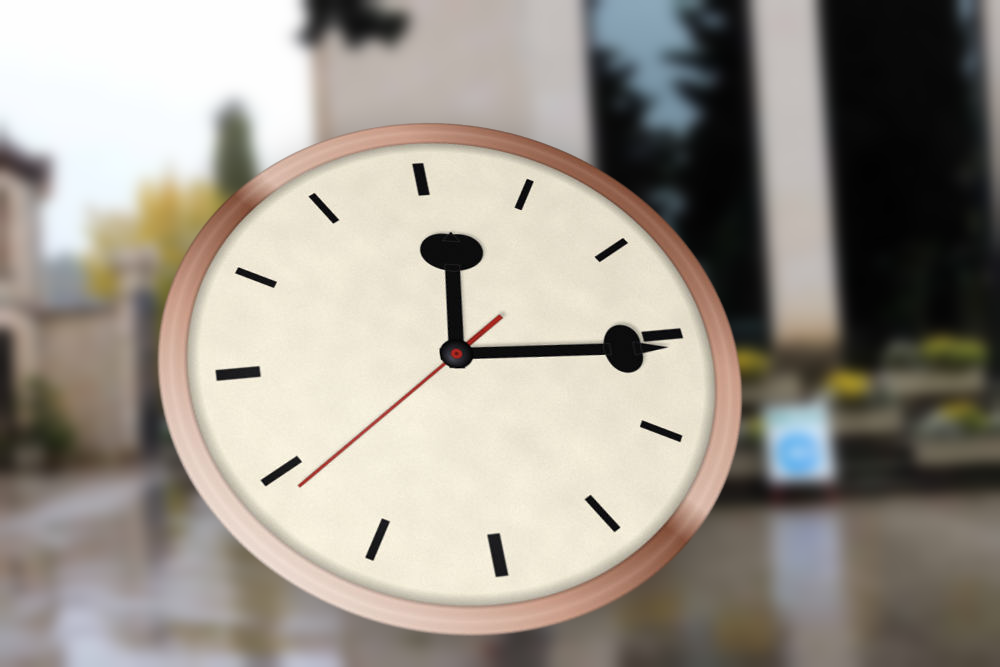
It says 12:15:39
